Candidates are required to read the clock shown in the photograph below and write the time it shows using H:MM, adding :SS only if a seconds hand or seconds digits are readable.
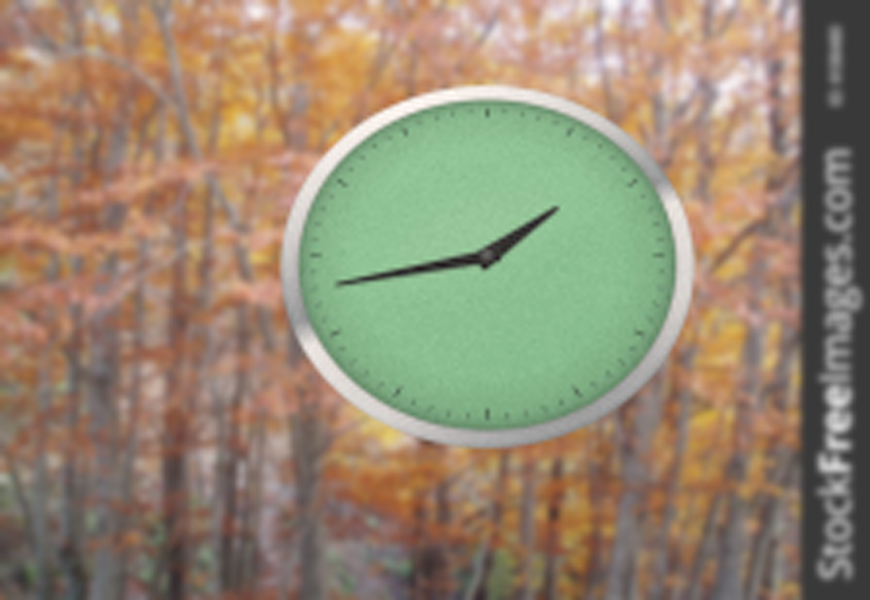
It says 1:43
